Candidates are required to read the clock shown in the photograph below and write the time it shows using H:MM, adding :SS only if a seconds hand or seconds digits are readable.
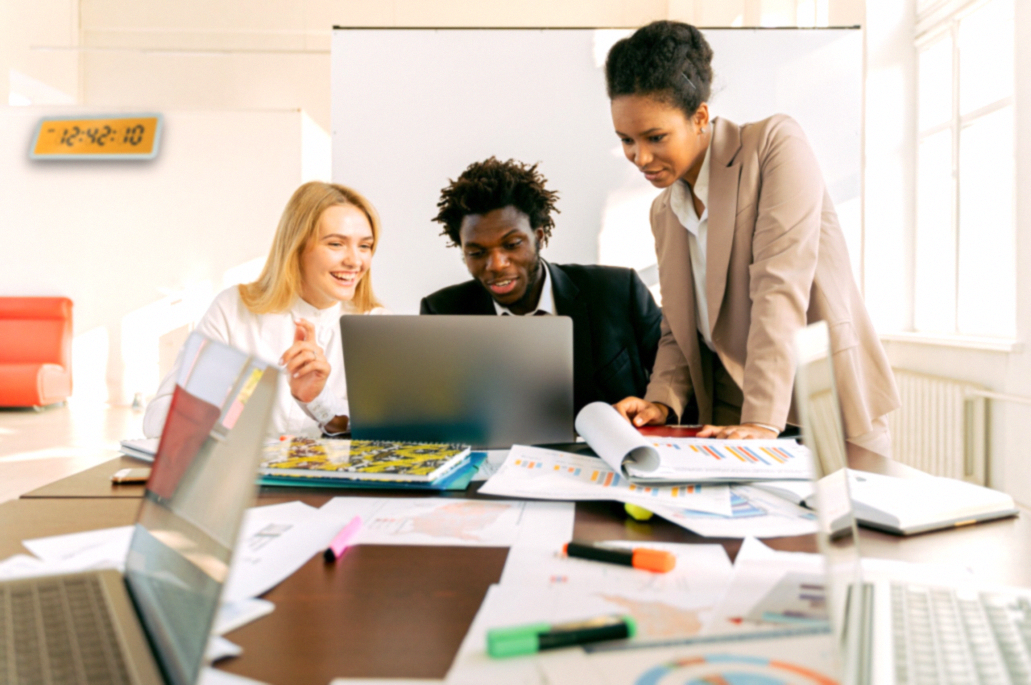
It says 12:42:10
